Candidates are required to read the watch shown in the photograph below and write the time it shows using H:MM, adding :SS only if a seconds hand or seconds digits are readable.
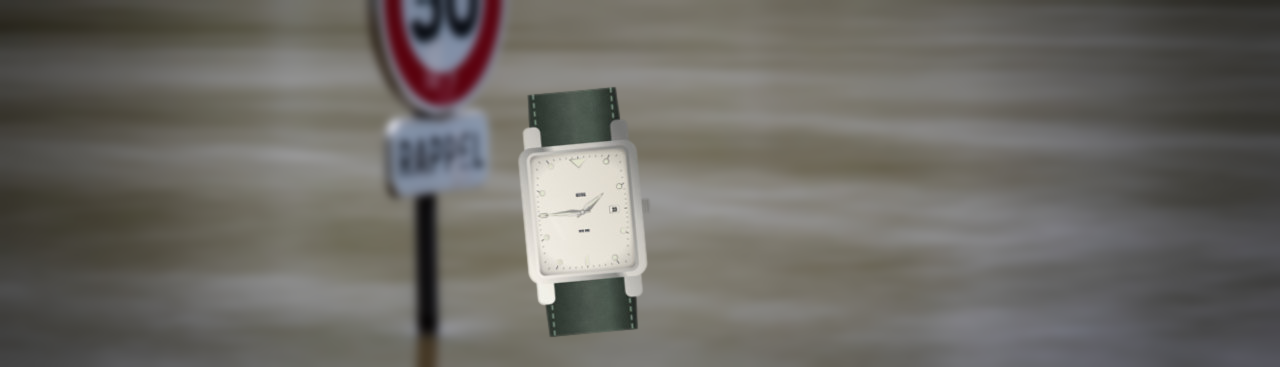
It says 1:45
